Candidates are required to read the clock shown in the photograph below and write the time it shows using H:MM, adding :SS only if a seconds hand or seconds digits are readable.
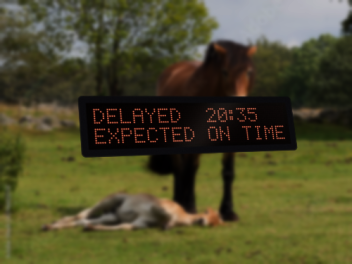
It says 20:35
